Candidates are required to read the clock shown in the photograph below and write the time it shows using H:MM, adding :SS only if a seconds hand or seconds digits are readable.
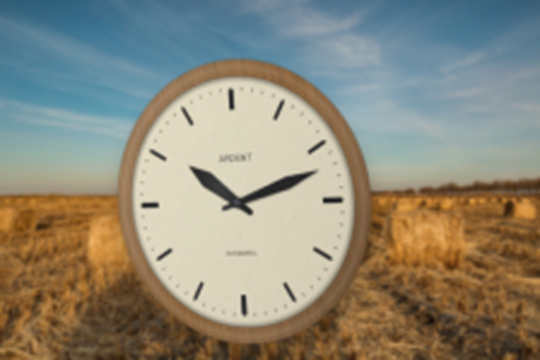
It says 10:12
